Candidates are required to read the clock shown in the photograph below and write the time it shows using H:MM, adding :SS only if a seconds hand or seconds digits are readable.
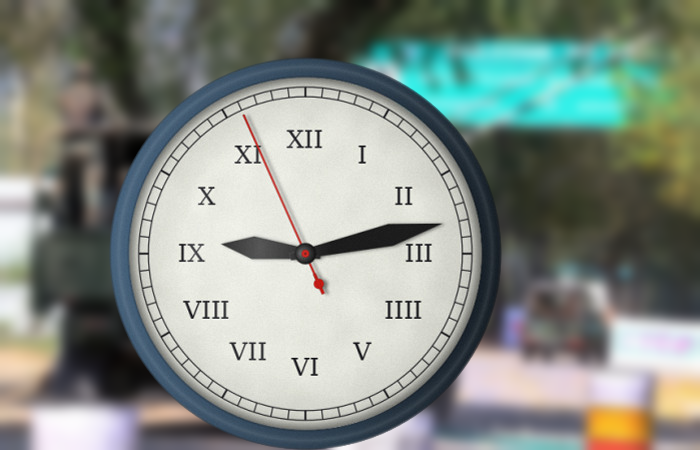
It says 9:12:56
